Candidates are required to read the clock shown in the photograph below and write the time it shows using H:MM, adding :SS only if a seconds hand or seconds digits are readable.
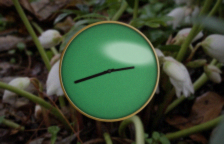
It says 2:42
